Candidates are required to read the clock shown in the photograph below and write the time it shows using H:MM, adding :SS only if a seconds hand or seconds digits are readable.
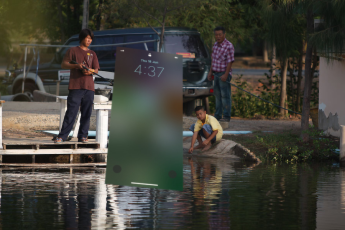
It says 4:37
